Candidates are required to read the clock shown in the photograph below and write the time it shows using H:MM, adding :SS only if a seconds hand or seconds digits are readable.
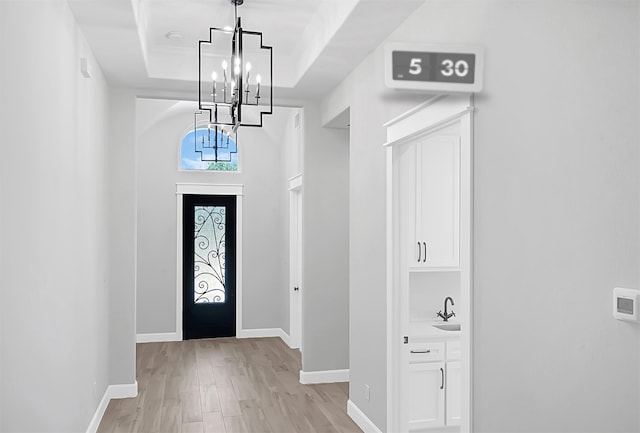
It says 5:30
